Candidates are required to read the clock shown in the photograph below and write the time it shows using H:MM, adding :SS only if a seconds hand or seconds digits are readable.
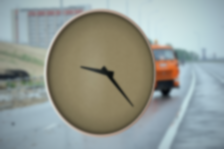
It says 9:23
